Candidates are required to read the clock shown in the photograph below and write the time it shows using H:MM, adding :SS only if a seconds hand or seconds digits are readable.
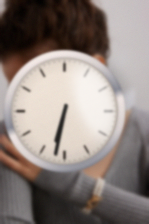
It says 6:32
